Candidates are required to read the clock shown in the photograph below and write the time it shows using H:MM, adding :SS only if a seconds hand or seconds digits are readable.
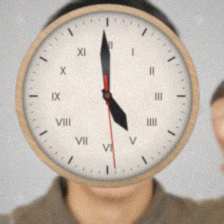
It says 4:59:29
